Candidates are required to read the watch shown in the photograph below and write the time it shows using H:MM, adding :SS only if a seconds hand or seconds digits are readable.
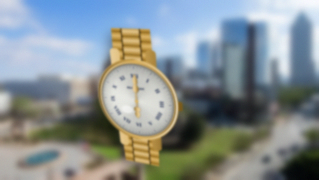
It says 6:00
